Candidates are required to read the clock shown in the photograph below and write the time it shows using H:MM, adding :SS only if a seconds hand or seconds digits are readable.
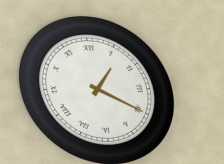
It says 1:20
